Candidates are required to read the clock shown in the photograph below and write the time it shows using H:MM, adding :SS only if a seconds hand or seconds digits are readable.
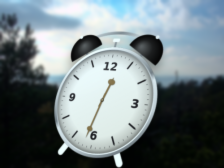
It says 12:32
